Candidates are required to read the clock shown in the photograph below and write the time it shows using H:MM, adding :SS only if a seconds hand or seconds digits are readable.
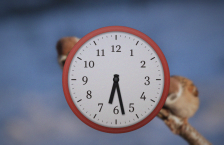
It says 6:28
